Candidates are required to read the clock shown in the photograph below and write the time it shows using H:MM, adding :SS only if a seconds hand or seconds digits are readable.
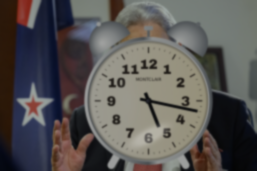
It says 5:17
